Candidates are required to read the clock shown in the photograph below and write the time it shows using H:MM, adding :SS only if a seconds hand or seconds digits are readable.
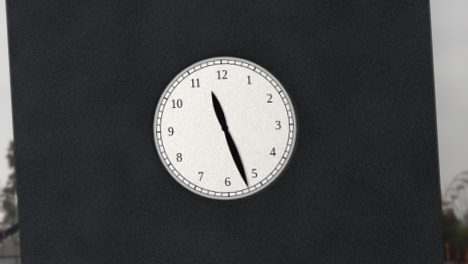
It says 11:27
